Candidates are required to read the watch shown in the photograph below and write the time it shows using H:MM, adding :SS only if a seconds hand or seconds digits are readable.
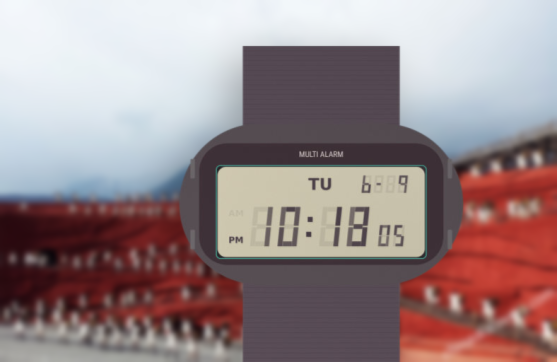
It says 10:18:05
